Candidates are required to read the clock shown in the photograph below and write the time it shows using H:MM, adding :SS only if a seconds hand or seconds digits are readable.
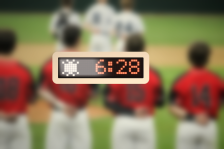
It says 6:28
